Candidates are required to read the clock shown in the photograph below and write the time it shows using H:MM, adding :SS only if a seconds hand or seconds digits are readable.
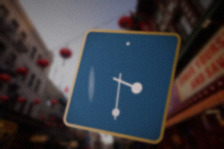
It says 3:29
